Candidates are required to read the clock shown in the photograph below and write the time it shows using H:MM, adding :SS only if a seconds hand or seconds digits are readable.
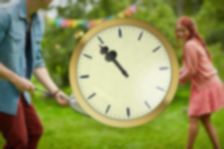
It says 10:54
